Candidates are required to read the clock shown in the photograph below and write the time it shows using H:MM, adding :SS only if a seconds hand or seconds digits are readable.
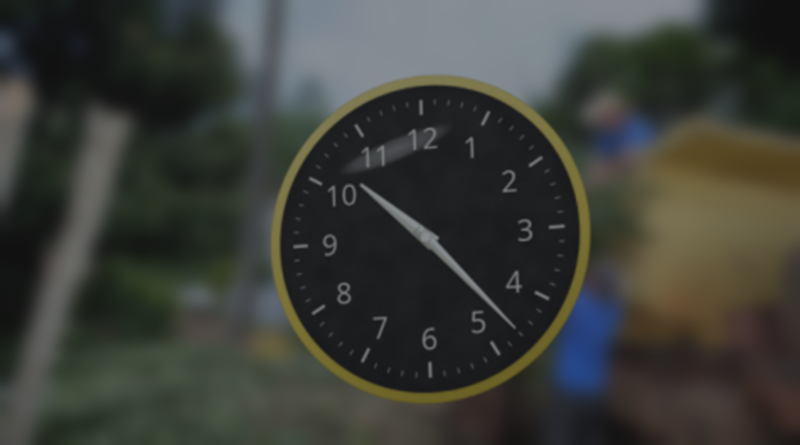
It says 10:23
